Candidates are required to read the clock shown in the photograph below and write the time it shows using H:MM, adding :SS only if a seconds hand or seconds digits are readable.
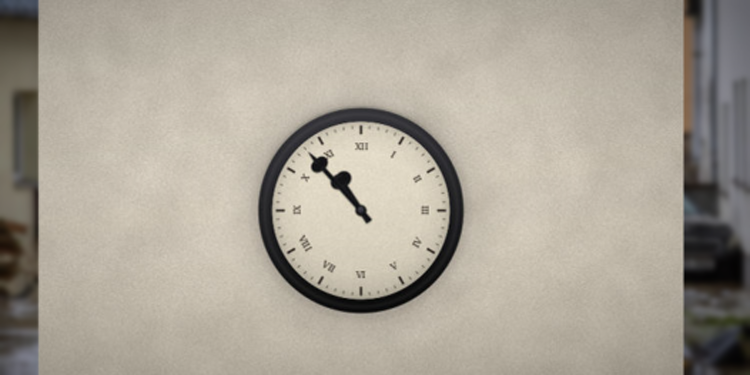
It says 10:53
